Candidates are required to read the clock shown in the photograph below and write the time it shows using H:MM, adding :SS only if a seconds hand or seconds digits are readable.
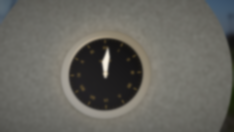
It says 12:01
